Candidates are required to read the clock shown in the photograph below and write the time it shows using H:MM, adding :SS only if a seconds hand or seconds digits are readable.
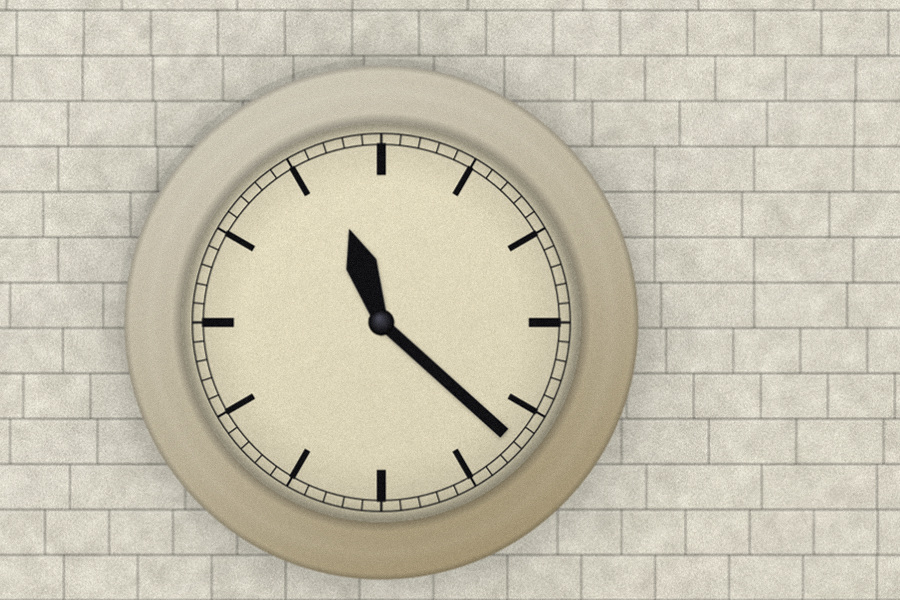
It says 11:22
